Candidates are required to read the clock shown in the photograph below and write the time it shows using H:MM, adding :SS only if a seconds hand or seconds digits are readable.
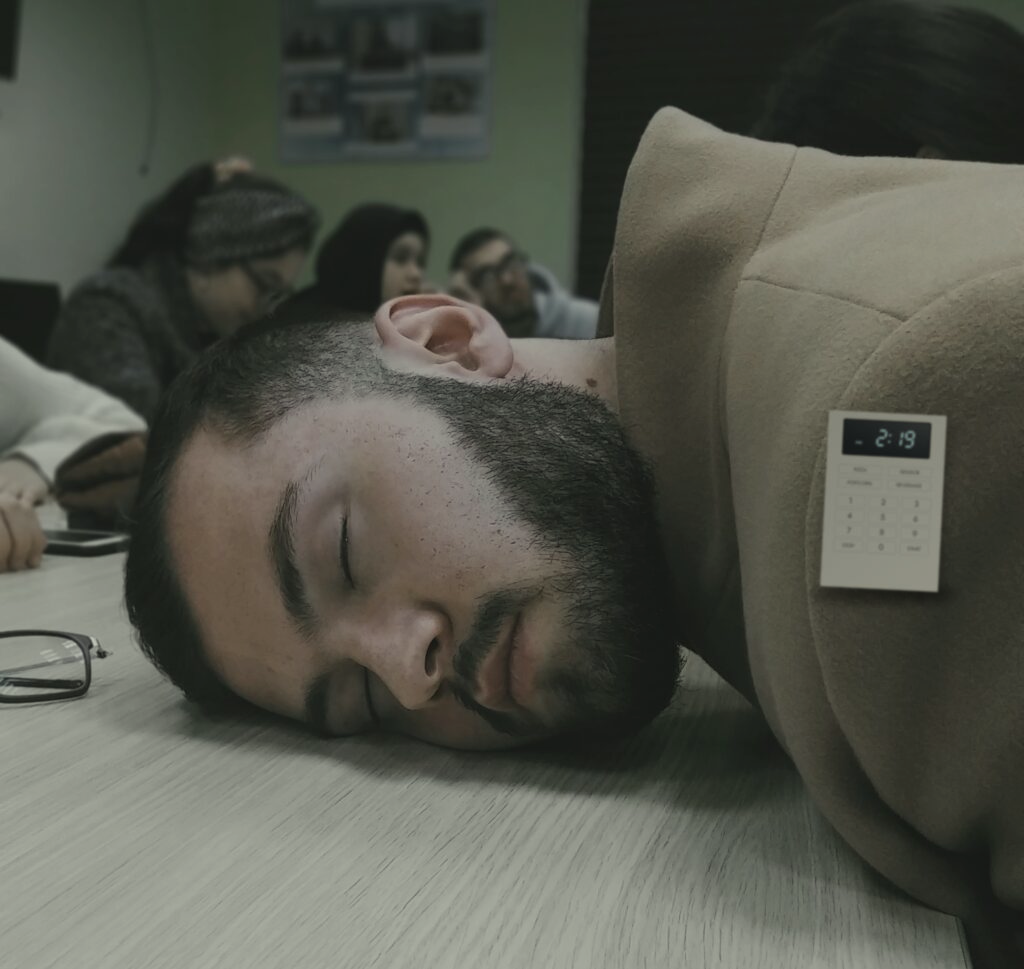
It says 2:19
